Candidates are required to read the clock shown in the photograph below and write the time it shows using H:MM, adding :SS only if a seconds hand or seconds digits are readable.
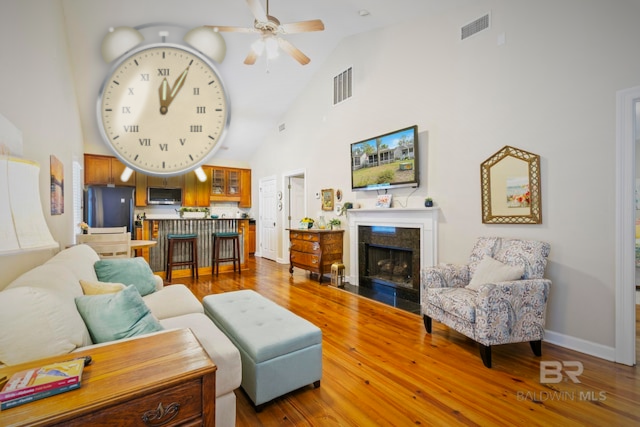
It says 12:05
